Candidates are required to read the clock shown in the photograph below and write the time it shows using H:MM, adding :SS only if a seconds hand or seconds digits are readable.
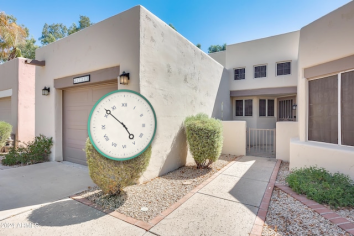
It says 4:52
